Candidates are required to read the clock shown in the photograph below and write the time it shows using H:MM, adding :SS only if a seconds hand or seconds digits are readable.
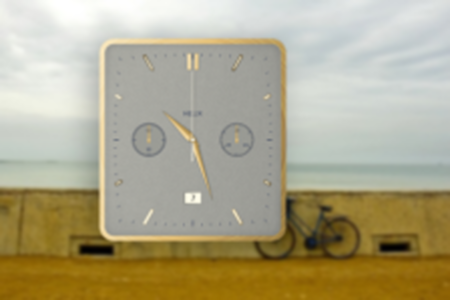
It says 10:27
